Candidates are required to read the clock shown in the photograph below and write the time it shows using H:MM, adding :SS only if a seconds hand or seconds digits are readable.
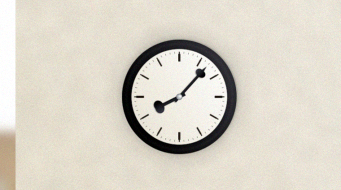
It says 8:07
